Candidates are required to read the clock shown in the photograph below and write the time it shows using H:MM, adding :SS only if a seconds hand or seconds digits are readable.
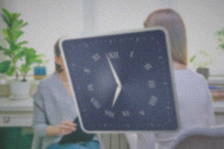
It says 6:58
